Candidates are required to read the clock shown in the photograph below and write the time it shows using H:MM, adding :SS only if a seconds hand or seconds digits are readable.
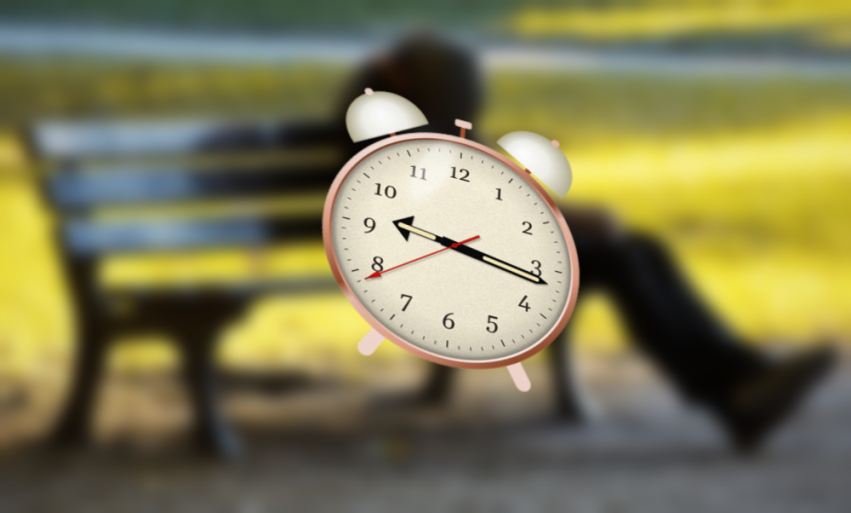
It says 9:16:39
